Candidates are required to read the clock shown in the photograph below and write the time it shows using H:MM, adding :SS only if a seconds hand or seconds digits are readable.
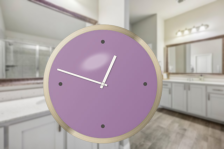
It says 12:48
